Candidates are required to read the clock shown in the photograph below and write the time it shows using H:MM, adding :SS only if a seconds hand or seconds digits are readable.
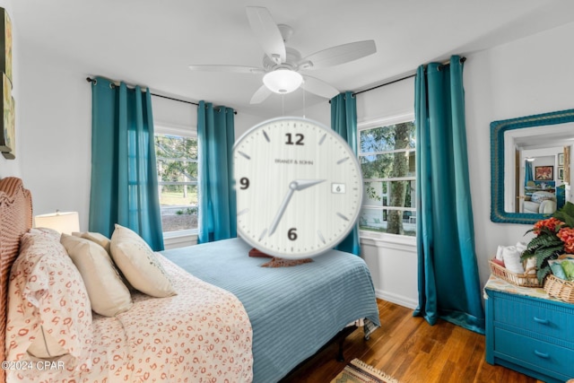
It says 2:34
